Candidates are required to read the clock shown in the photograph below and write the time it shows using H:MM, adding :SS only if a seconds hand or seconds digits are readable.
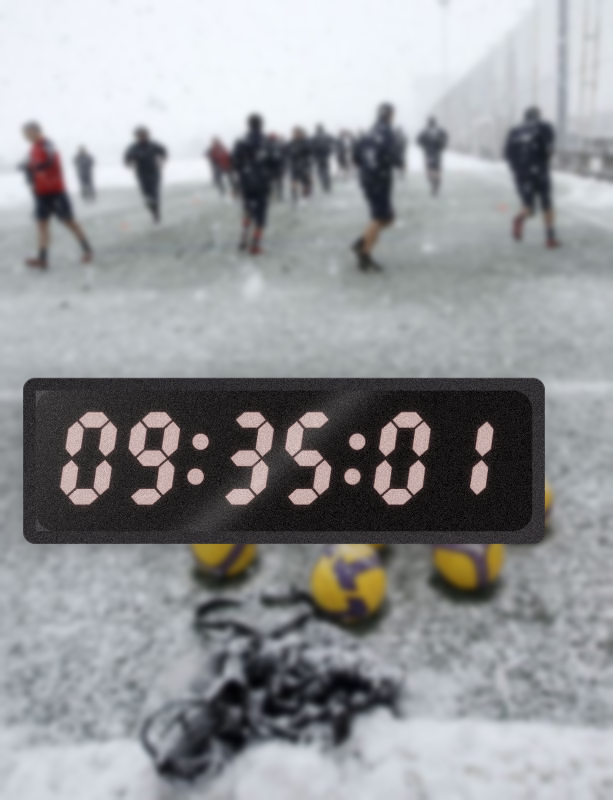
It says 9:35:01
